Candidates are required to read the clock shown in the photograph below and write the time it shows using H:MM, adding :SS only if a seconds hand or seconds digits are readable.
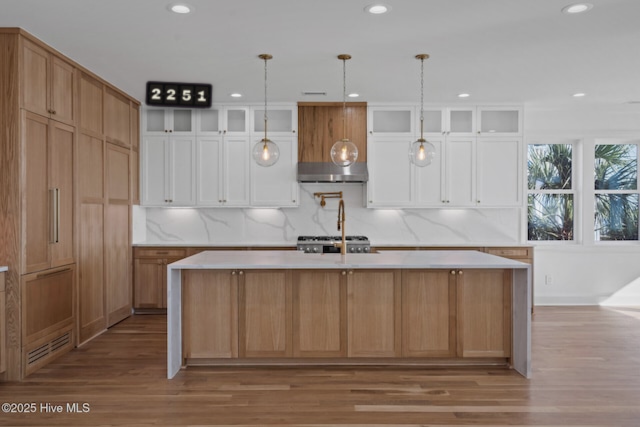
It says 22:51
